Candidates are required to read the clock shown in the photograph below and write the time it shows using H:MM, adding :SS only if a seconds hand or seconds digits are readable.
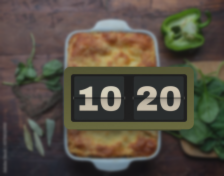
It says 10:20
